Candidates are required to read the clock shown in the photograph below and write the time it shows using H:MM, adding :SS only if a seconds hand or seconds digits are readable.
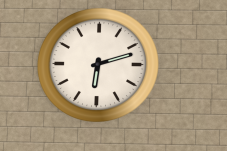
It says 6:12
